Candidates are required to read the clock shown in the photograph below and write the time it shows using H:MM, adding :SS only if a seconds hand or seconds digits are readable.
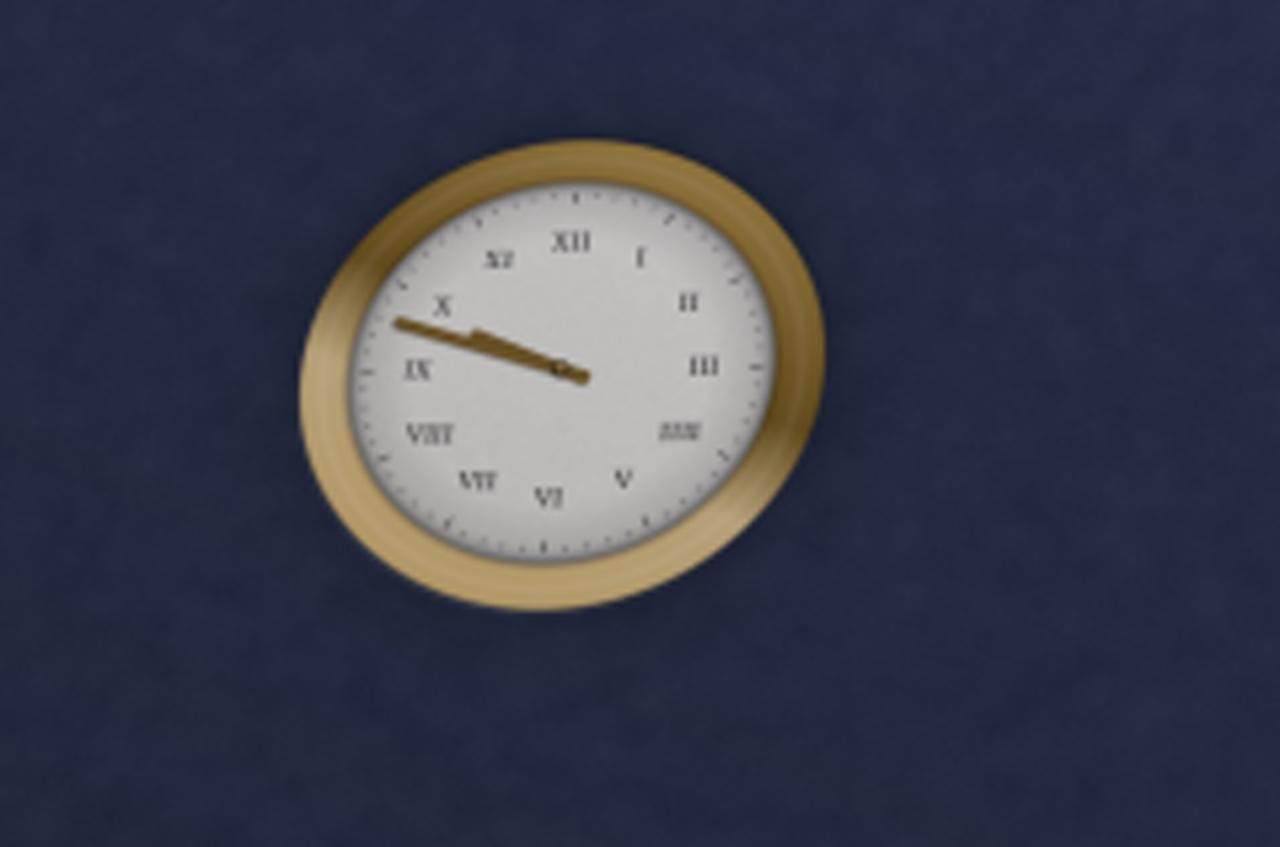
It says 9:48
